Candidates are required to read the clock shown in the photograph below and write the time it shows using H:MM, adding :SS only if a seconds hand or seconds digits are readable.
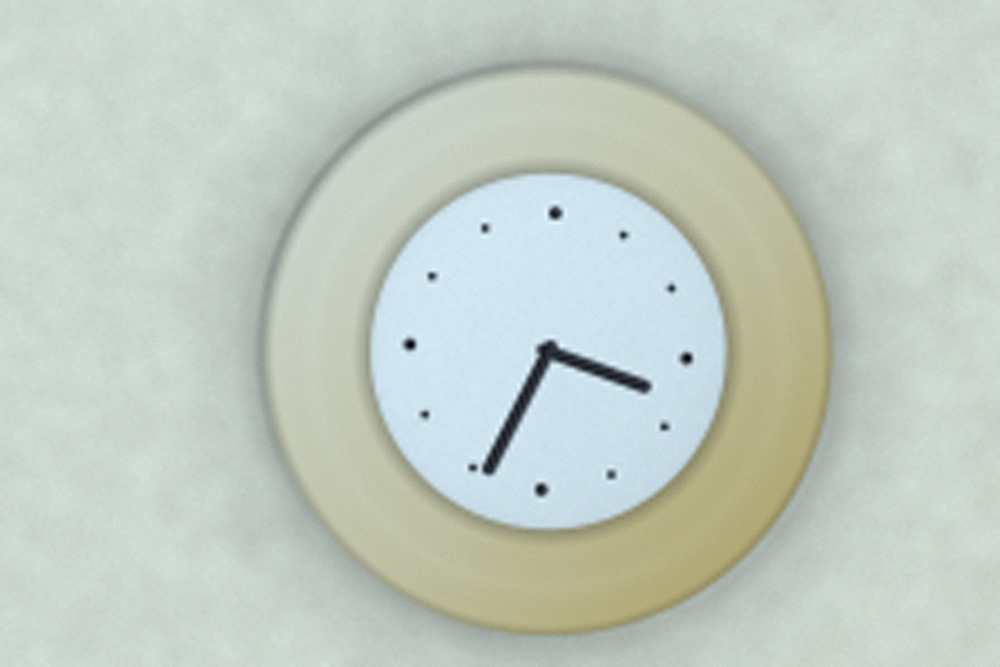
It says 3:34
